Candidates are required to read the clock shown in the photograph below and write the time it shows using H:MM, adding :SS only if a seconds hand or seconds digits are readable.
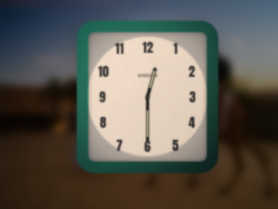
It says 12:30
